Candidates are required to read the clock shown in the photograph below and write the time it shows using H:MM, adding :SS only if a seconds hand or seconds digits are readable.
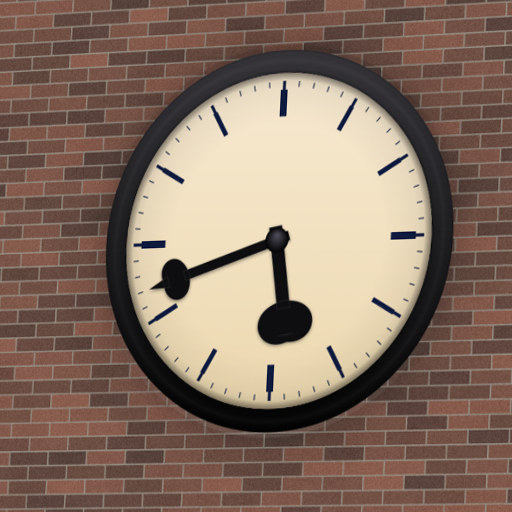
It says 5:42
